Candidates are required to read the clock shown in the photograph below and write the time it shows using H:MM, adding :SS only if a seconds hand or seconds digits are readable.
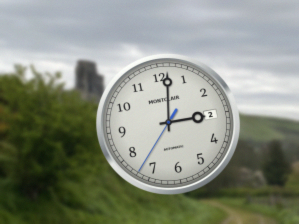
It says 3:01:37
